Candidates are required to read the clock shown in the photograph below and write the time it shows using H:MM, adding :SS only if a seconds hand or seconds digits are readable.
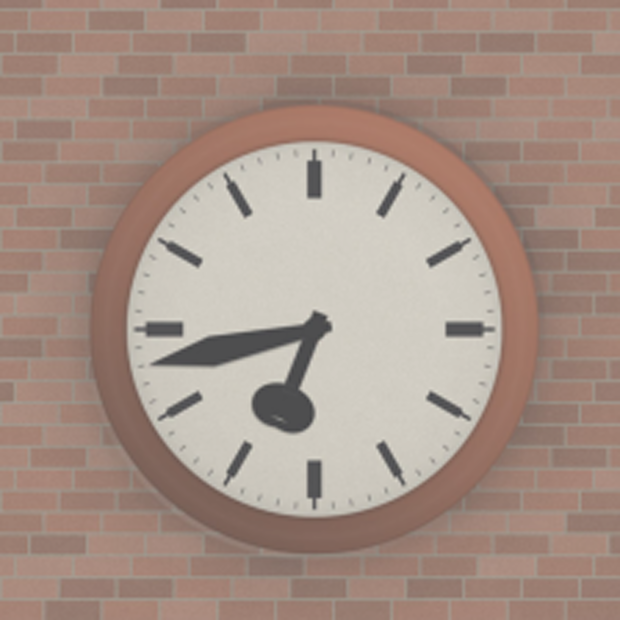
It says 6:43
